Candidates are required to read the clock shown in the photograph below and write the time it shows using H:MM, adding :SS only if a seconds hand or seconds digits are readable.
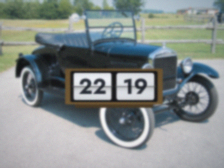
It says 22:19
